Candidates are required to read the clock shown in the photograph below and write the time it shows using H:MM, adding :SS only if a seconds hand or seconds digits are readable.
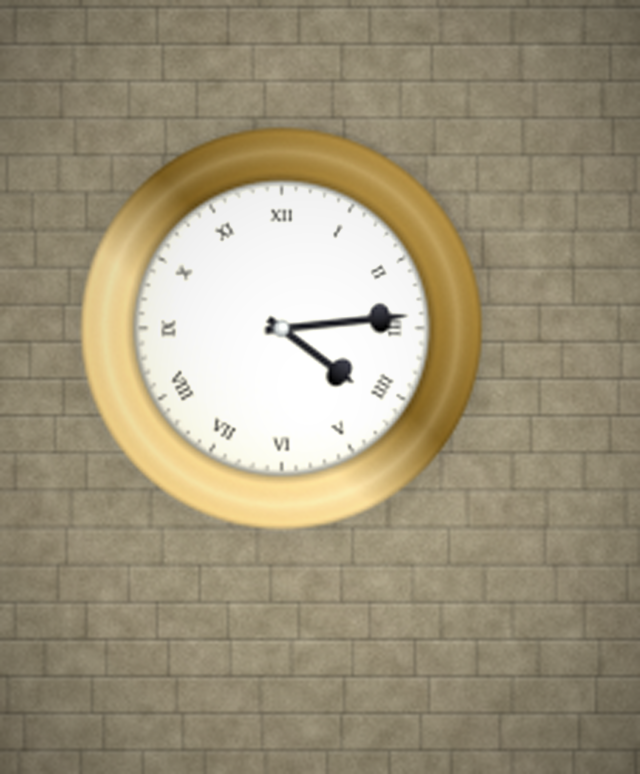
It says 4:14
